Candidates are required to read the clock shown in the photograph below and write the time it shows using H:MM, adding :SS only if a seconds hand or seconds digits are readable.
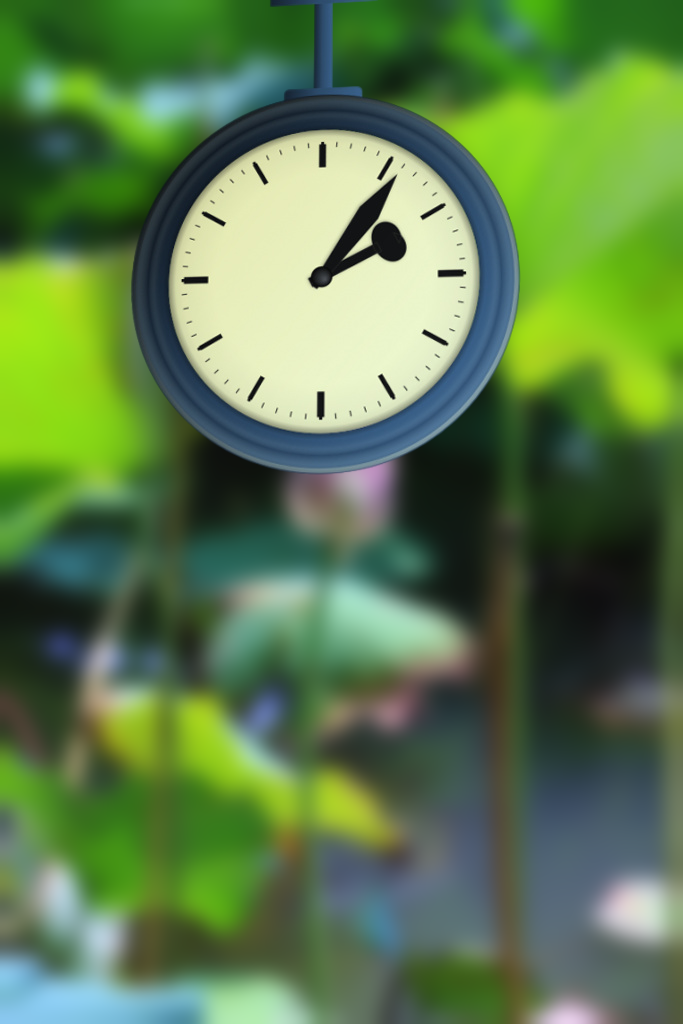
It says 2:06
